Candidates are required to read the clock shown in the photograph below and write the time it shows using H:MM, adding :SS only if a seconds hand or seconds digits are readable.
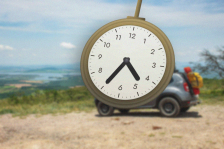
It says 4:35
